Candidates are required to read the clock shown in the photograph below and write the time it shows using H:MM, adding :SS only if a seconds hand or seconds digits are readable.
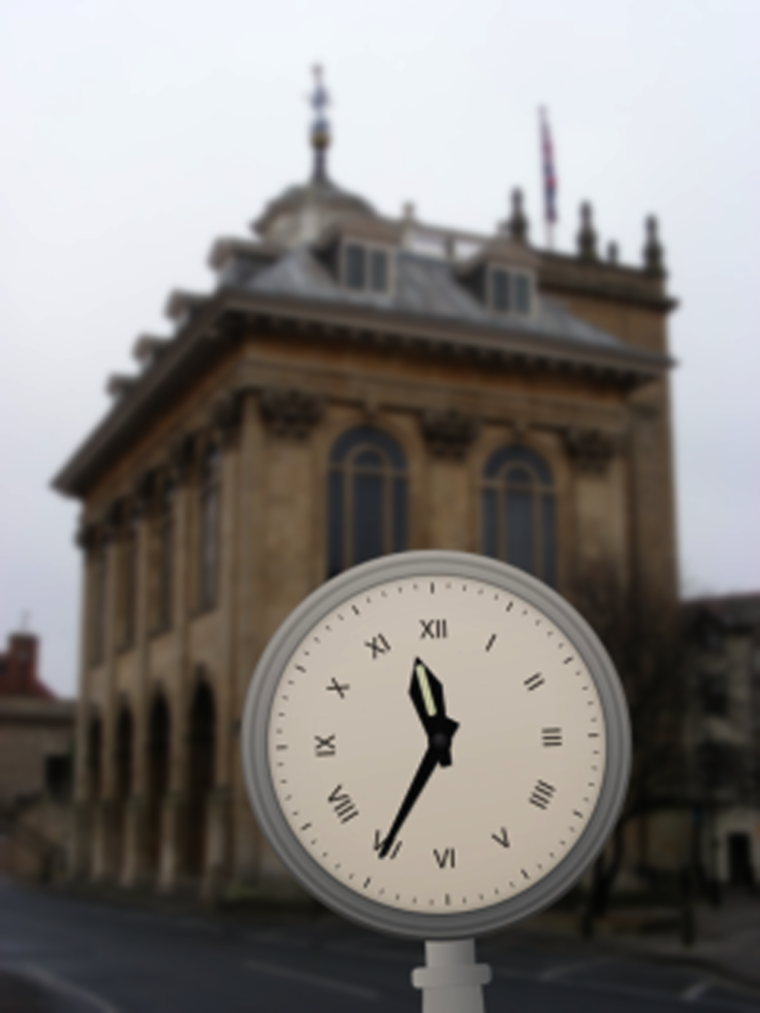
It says 11:35
